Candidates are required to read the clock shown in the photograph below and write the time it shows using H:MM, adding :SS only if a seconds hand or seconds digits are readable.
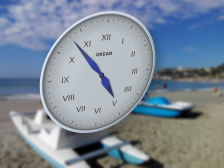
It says 4:53
